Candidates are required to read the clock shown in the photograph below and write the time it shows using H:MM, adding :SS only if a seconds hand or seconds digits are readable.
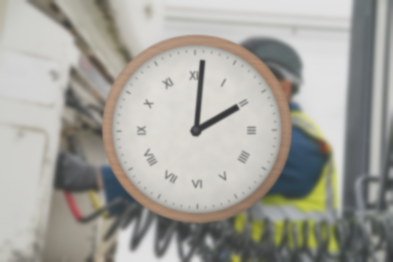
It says 2:01
